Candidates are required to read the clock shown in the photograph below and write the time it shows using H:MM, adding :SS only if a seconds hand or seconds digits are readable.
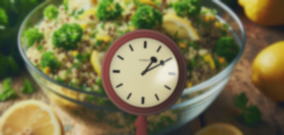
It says 1:10
